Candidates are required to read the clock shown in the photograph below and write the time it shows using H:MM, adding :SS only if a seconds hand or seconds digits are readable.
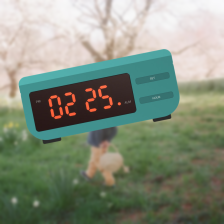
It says 2:25
